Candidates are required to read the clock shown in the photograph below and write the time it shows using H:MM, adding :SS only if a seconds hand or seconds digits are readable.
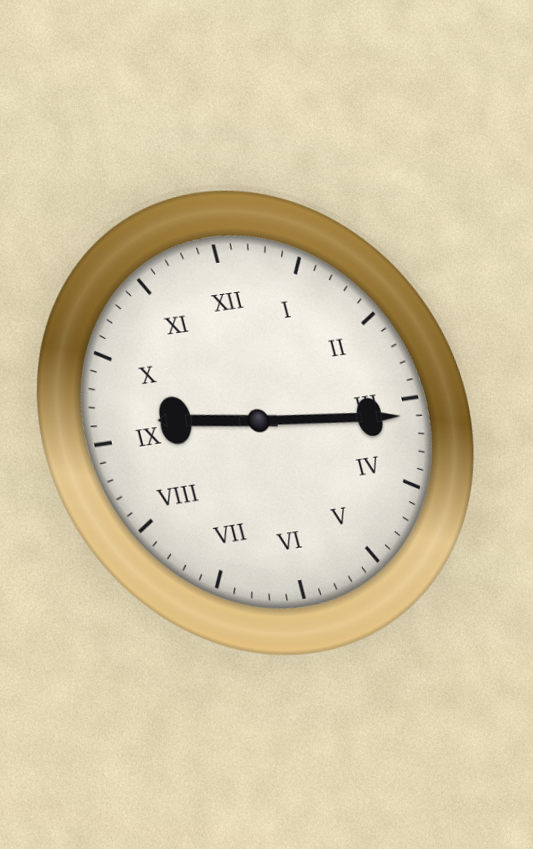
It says 9:16
